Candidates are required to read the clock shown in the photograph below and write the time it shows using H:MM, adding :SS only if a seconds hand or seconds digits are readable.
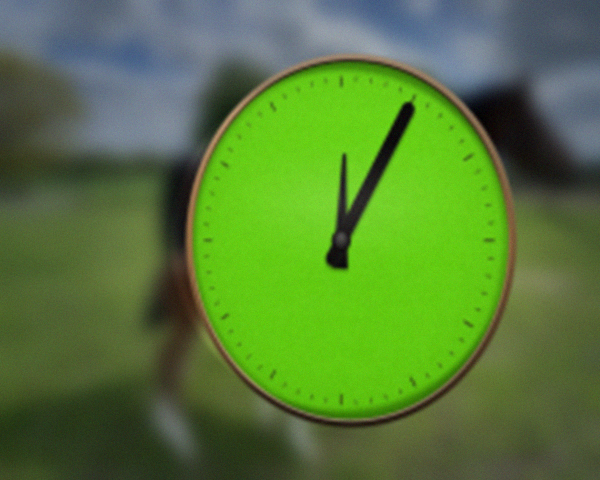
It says 12:05
